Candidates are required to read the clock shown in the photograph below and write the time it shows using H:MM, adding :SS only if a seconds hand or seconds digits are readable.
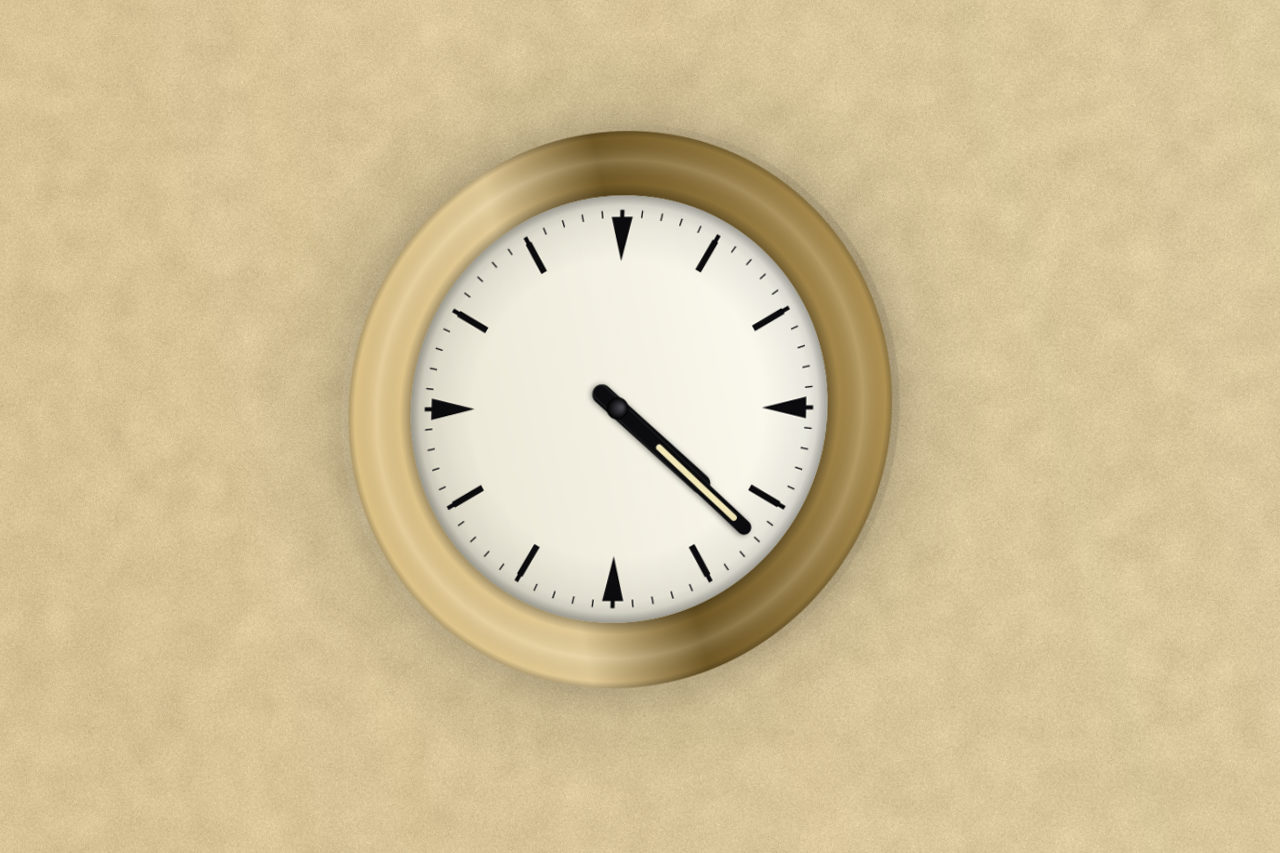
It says 4:22
